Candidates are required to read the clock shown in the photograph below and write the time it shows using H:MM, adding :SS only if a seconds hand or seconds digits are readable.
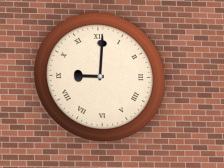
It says 9:01
